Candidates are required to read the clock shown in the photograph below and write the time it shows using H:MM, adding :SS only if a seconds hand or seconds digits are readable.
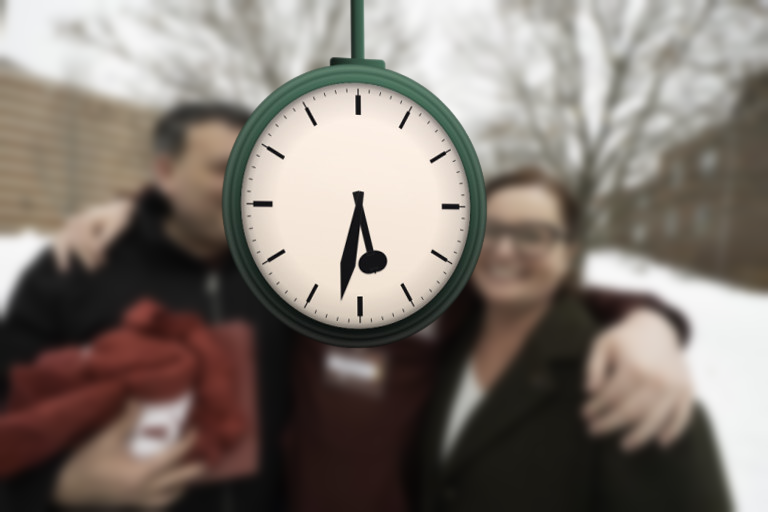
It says 5:32
